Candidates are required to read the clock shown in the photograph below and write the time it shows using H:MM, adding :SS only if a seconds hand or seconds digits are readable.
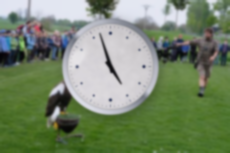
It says 4:57
